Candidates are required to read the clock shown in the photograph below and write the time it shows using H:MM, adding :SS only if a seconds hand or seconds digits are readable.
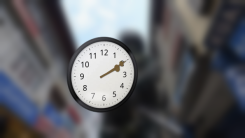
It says 2:10
